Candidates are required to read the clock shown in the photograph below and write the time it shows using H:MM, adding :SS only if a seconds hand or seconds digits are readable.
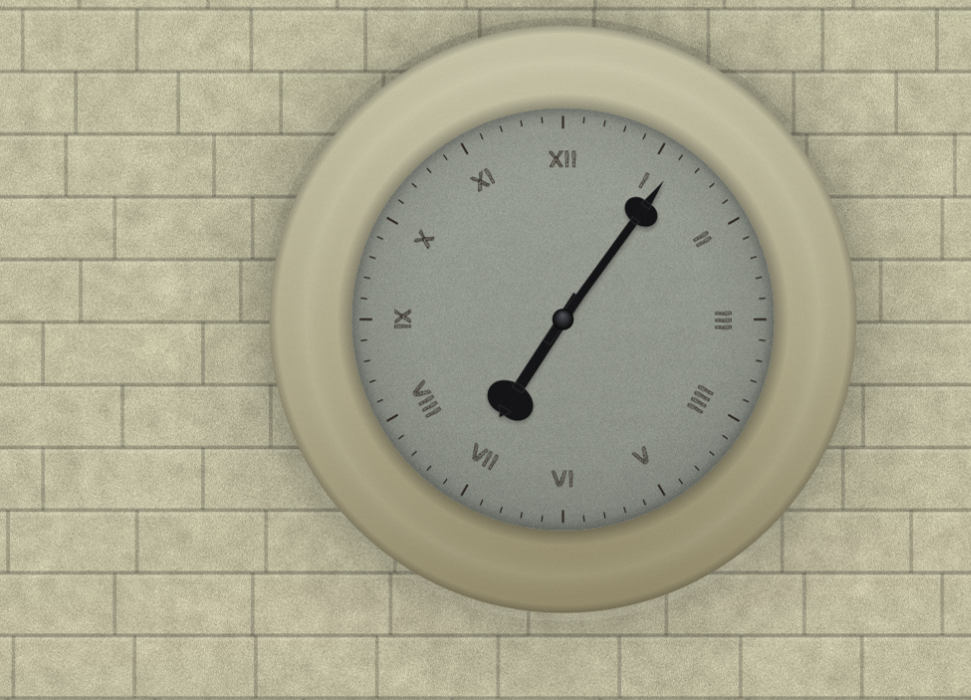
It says 7:06
